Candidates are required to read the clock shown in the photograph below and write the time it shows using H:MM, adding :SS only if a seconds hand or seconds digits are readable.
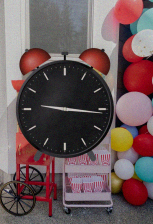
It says 9:16
